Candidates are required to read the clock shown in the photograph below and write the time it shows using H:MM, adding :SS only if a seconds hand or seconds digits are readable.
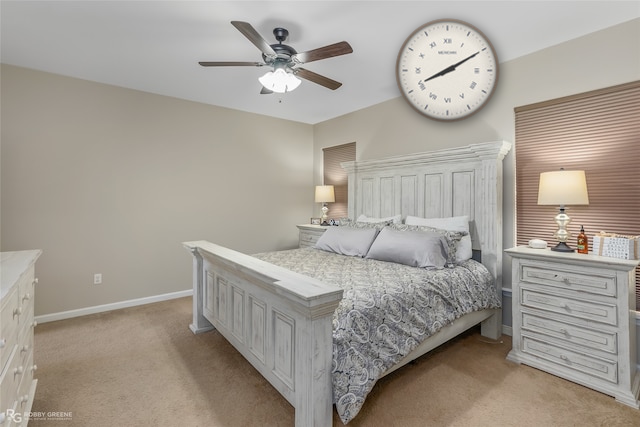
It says 8:10
